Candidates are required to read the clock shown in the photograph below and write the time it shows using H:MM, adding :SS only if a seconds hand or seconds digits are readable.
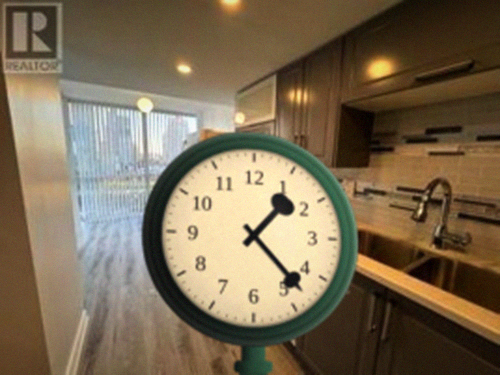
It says 1:23
